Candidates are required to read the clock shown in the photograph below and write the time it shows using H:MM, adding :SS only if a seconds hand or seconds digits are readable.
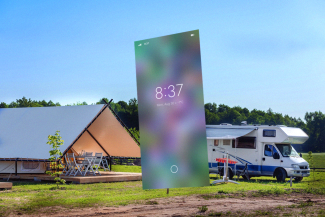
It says 8:37
